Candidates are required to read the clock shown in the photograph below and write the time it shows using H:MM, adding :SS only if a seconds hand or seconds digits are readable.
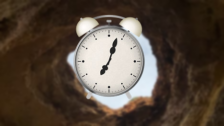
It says 7:03
